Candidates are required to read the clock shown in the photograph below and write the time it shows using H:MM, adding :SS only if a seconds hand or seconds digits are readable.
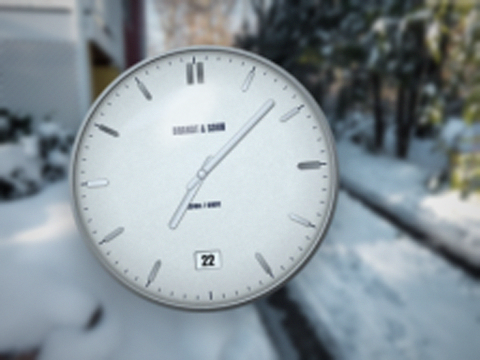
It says 7:08
